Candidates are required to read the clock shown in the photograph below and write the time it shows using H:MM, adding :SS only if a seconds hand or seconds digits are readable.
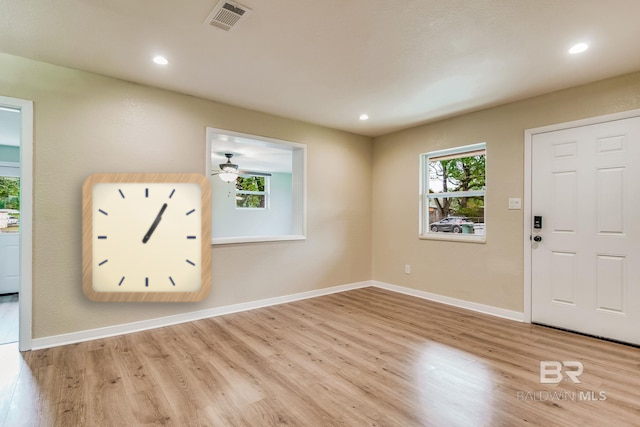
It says 1:05
